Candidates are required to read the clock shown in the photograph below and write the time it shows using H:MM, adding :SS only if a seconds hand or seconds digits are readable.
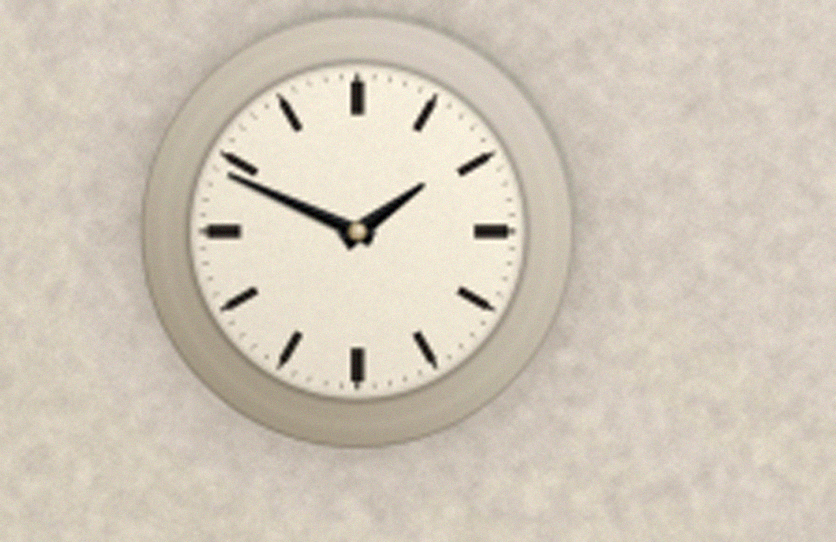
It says 1:49
